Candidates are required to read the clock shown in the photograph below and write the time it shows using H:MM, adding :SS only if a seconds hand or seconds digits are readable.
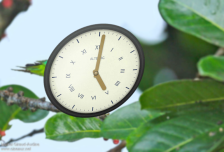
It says 5:01
